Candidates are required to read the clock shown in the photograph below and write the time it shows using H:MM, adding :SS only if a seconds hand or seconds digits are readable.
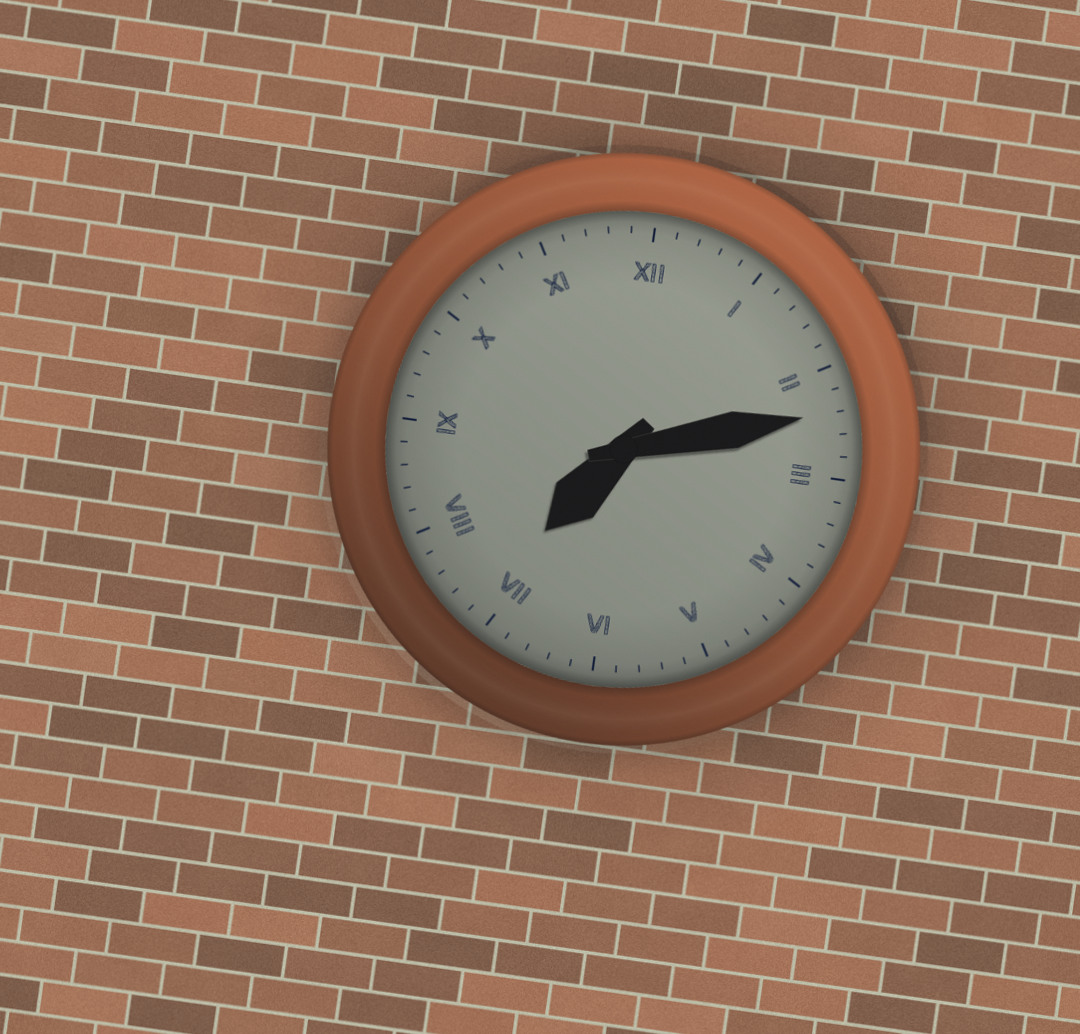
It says 7:12
